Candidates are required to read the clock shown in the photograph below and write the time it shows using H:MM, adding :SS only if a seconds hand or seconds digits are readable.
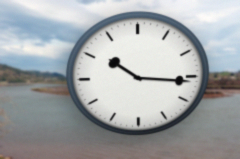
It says 10:16
